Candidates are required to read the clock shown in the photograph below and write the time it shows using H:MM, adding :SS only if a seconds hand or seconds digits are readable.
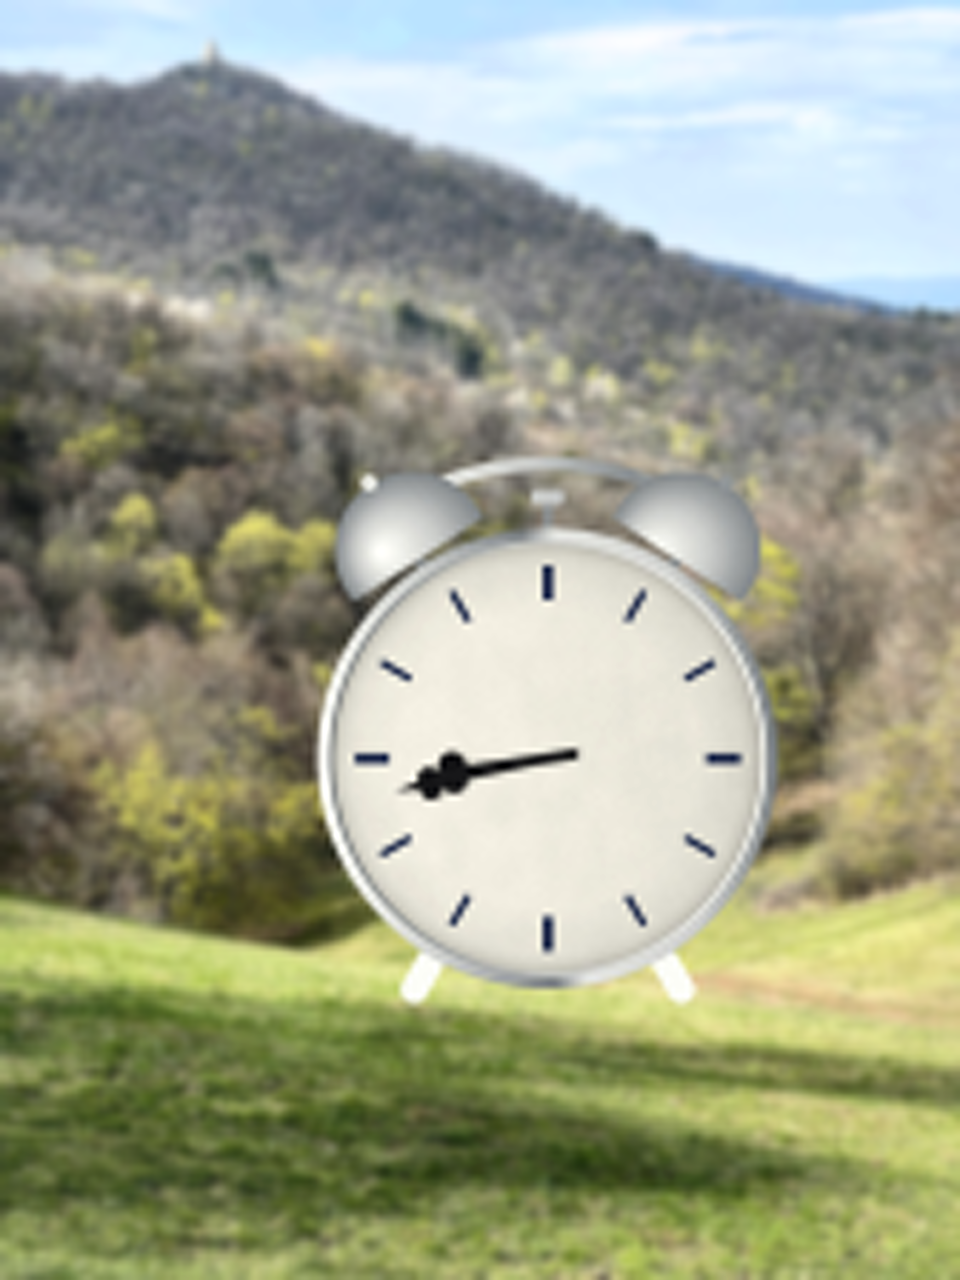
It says 8:43
